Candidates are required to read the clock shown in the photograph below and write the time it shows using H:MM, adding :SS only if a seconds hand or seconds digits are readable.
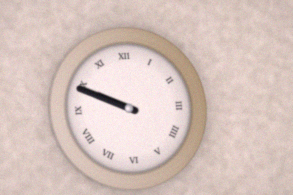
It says 9:49
